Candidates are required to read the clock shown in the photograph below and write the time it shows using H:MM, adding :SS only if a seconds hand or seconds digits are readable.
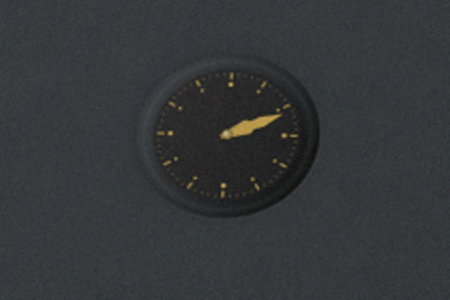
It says 2:11
